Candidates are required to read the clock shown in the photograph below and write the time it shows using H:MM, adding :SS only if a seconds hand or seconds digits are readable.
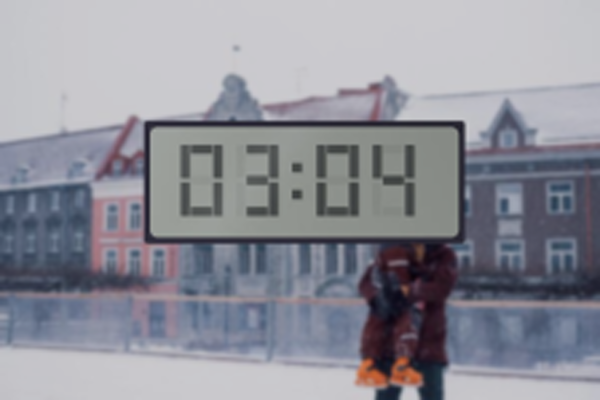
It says 3:04
